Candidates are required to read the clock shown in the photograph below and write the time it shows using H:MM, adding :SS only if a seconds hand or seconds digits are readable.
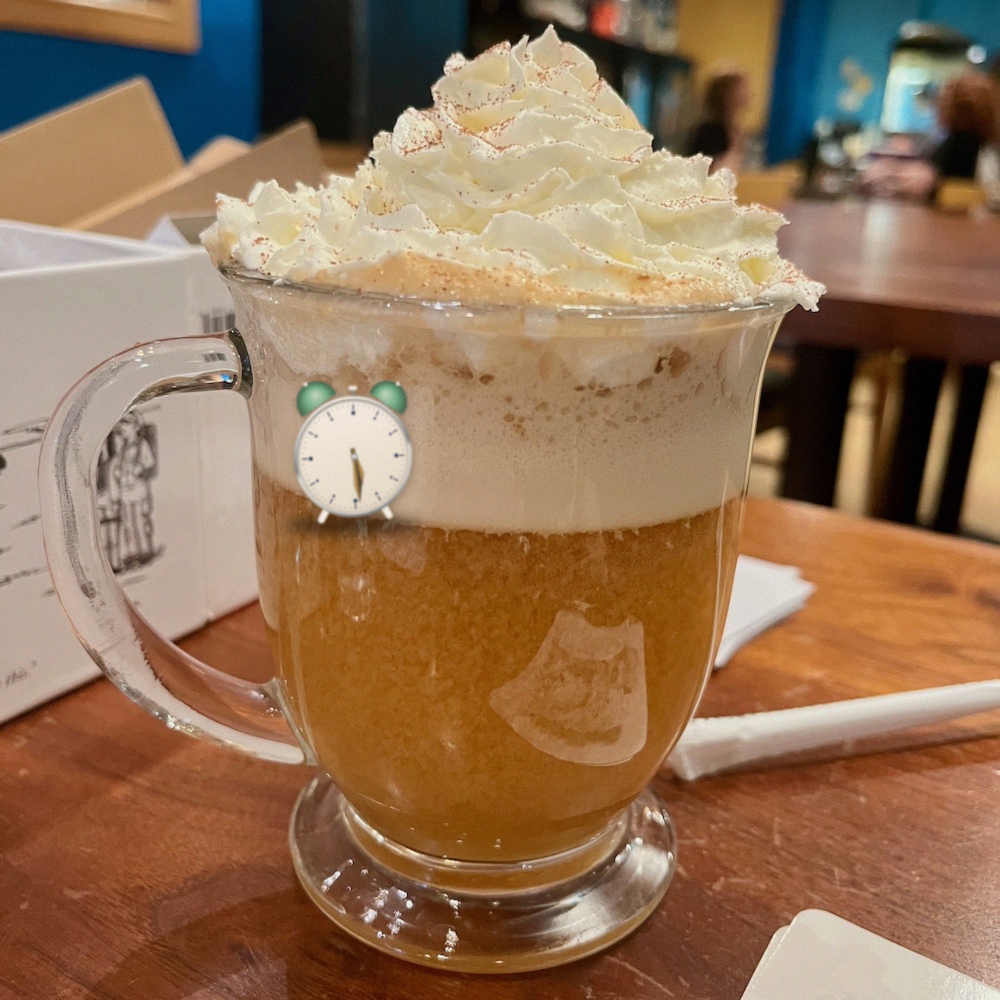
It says 5:29
